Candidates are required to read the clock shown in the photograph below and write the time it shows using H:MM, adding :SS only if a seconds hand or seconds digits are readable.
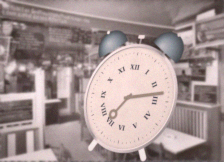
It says 7:13
